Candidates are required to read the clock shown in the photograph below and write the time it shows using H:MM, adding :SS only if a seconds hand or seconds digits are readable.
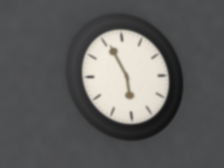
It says 5:56
